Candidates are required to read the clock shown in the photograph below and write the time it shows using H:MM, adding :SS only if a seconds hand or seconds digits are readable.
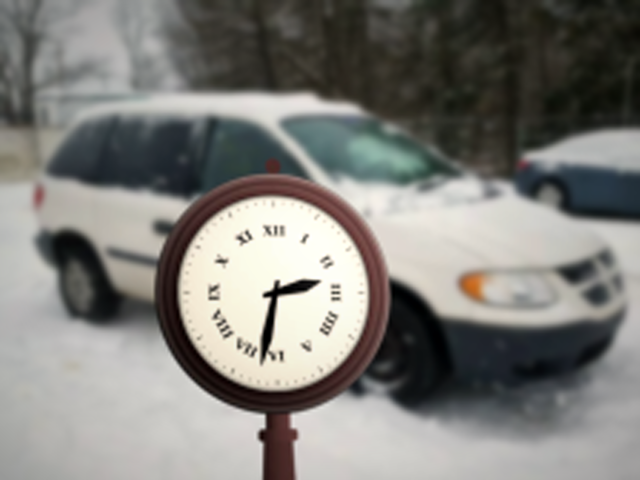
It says 2:32
